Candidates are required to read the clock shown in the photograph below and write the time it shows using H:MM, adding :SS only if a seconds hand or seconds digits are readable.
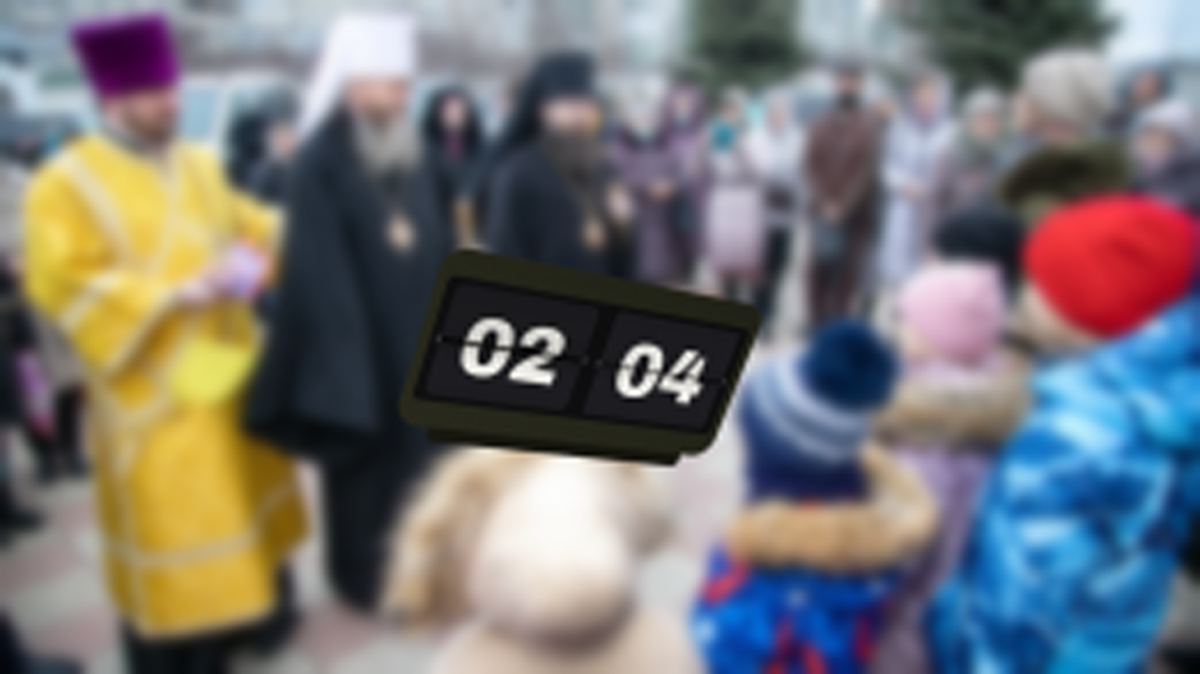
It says 2:04
